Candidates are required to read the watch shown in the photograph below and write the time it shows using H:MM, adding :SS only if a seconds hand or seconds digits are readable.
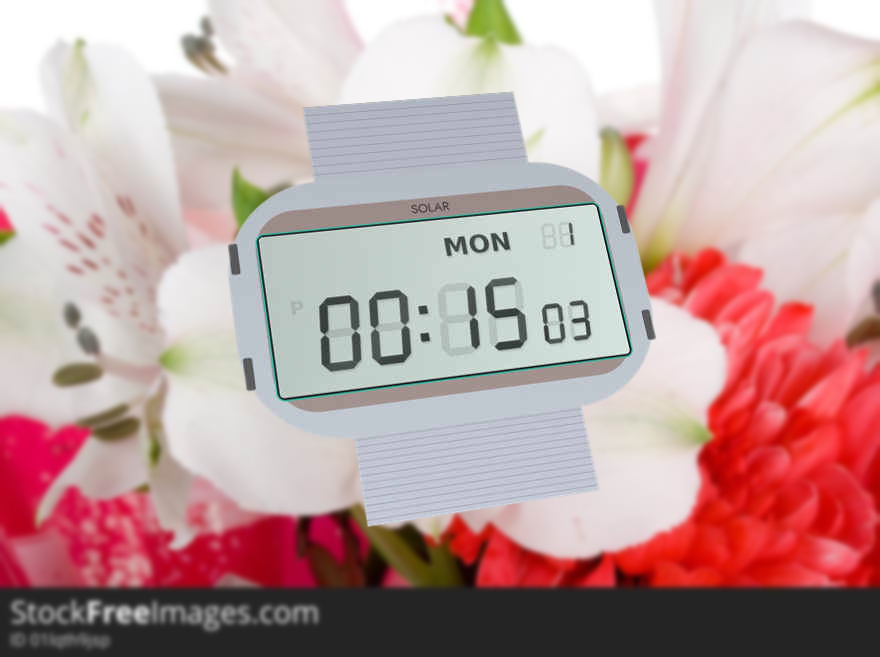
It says 0:15:03
